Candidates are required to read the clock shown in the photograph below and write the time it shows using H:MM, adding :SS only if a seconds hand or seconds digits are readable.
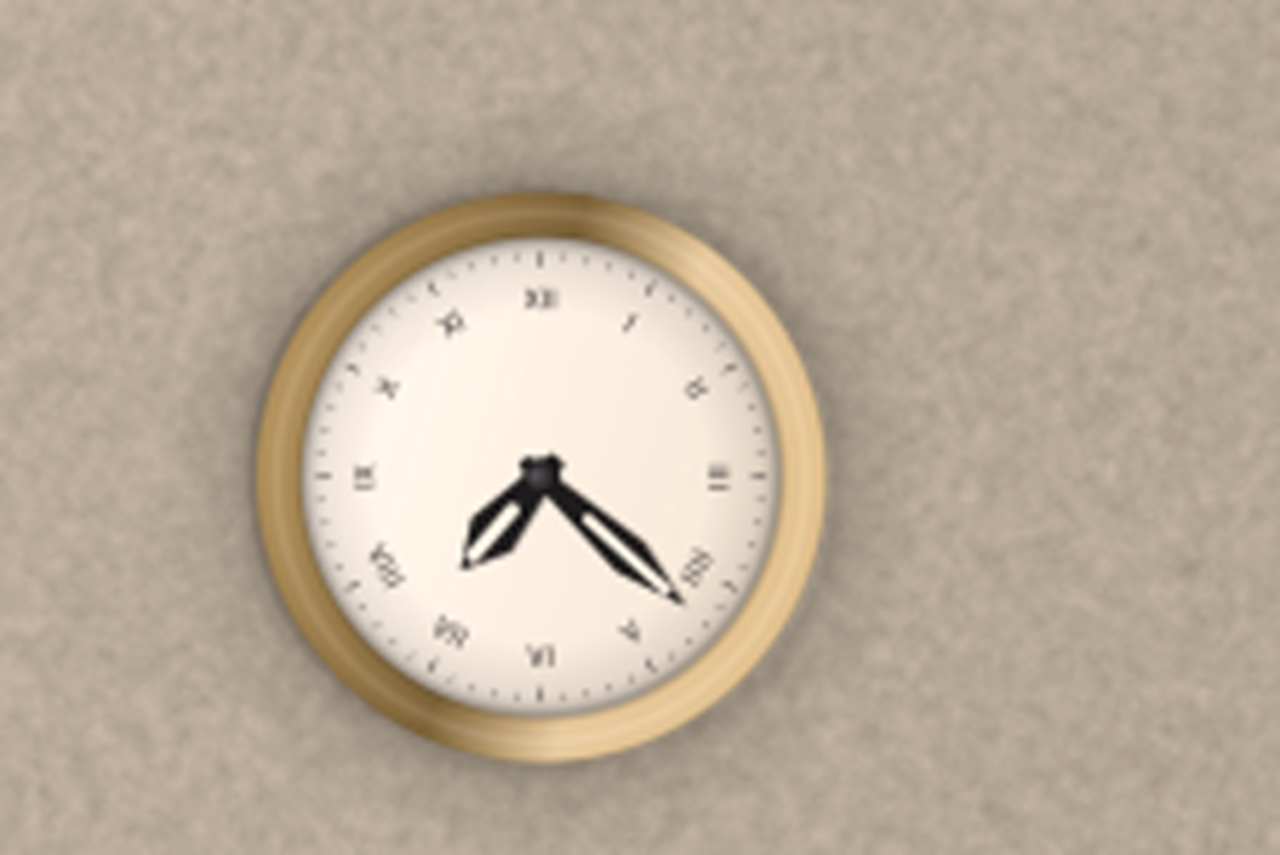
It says 7:22
